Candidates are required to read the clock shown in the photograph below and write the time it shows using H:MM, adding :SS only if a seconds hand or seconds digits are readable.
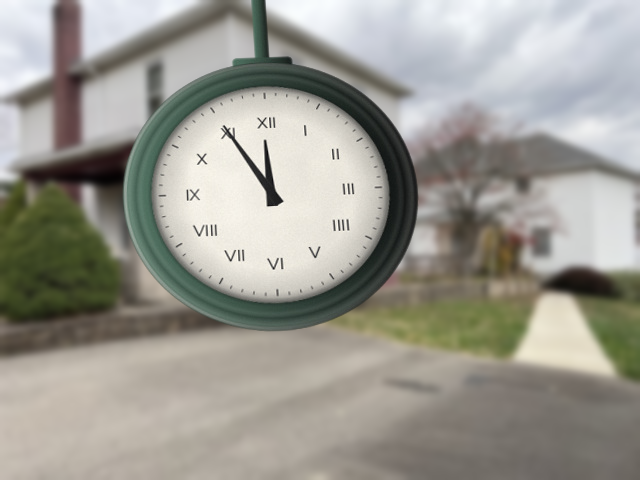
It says 11:55
